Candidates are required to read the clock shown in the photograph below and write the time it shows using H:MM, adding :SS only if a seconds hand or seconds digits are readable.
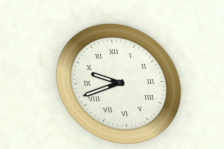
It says 9:42
